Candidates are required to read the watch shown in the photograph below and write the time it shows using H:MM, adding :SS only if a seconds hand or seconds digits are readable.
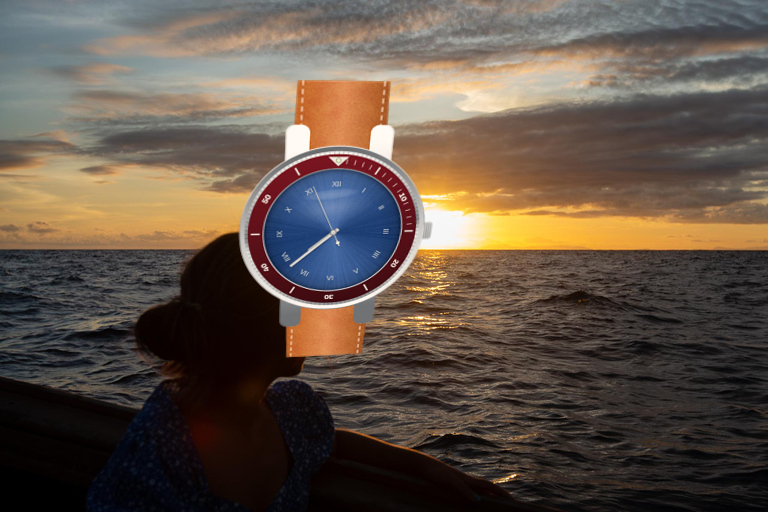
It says 7:37:56
